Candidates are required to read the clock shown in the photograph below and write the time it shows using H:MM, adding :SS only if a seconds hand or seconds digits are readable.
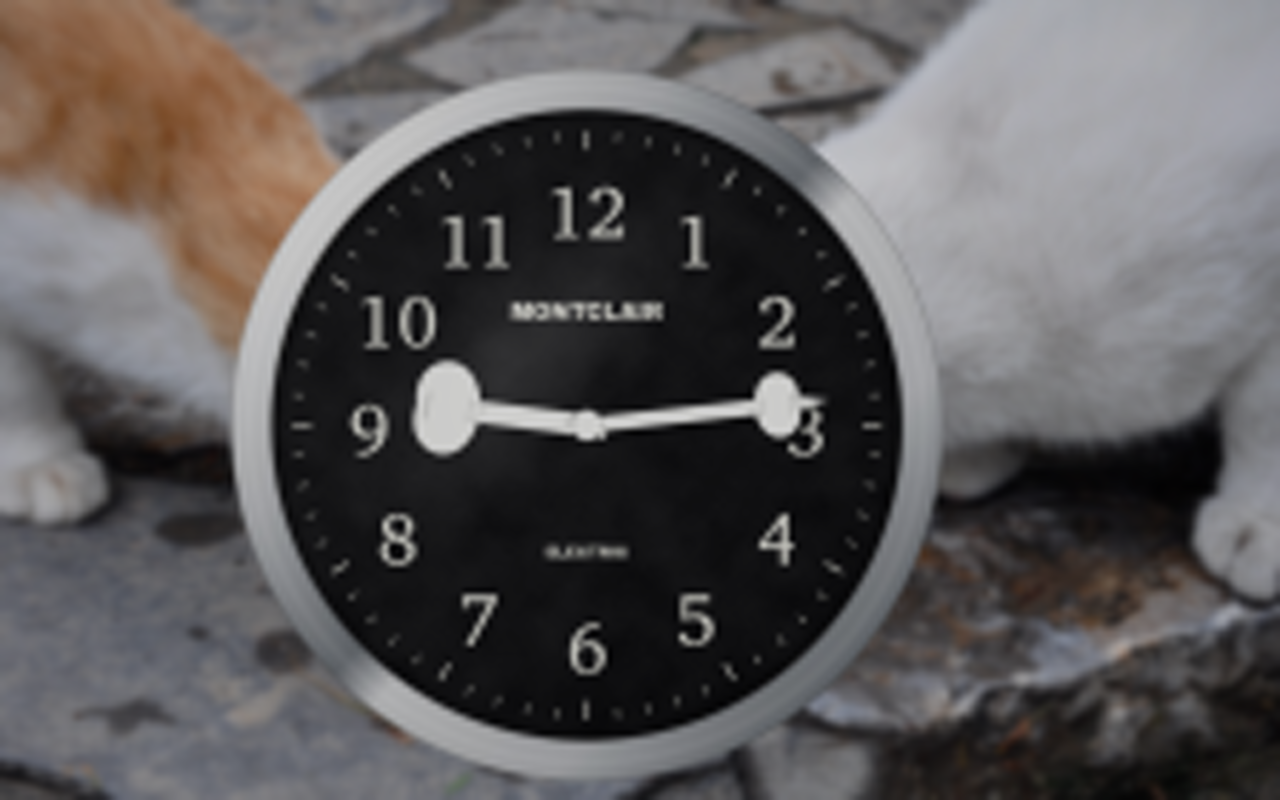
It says 9:14
